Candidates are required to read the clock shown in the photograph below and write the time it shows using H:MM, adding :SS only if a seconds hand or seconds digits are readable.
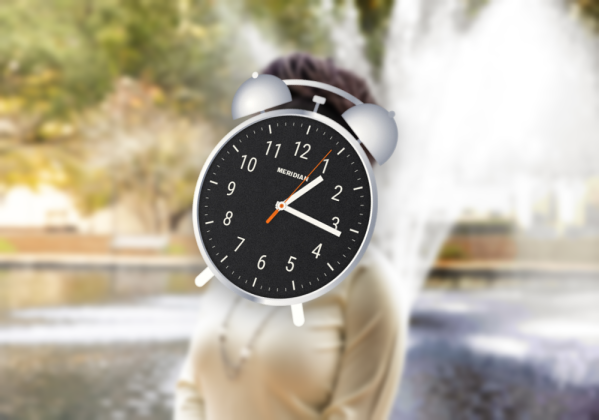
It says 1:16:04
